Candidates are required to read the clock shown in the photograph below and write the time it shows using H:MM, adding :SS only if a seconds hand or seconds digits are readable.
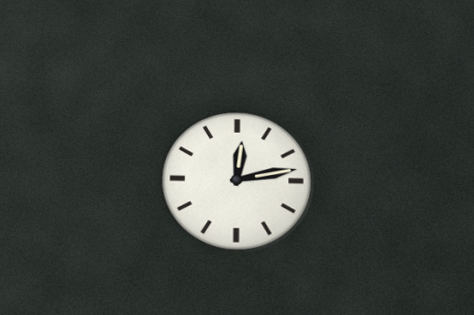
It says 12:13
